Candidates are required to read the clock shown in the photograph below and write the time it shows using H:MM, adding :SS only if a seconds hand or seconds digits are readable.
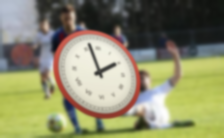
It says 1:57
